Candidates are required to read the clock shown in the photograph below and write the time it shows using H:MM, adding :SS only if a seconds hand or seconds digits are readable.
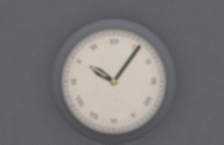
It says 10:06
